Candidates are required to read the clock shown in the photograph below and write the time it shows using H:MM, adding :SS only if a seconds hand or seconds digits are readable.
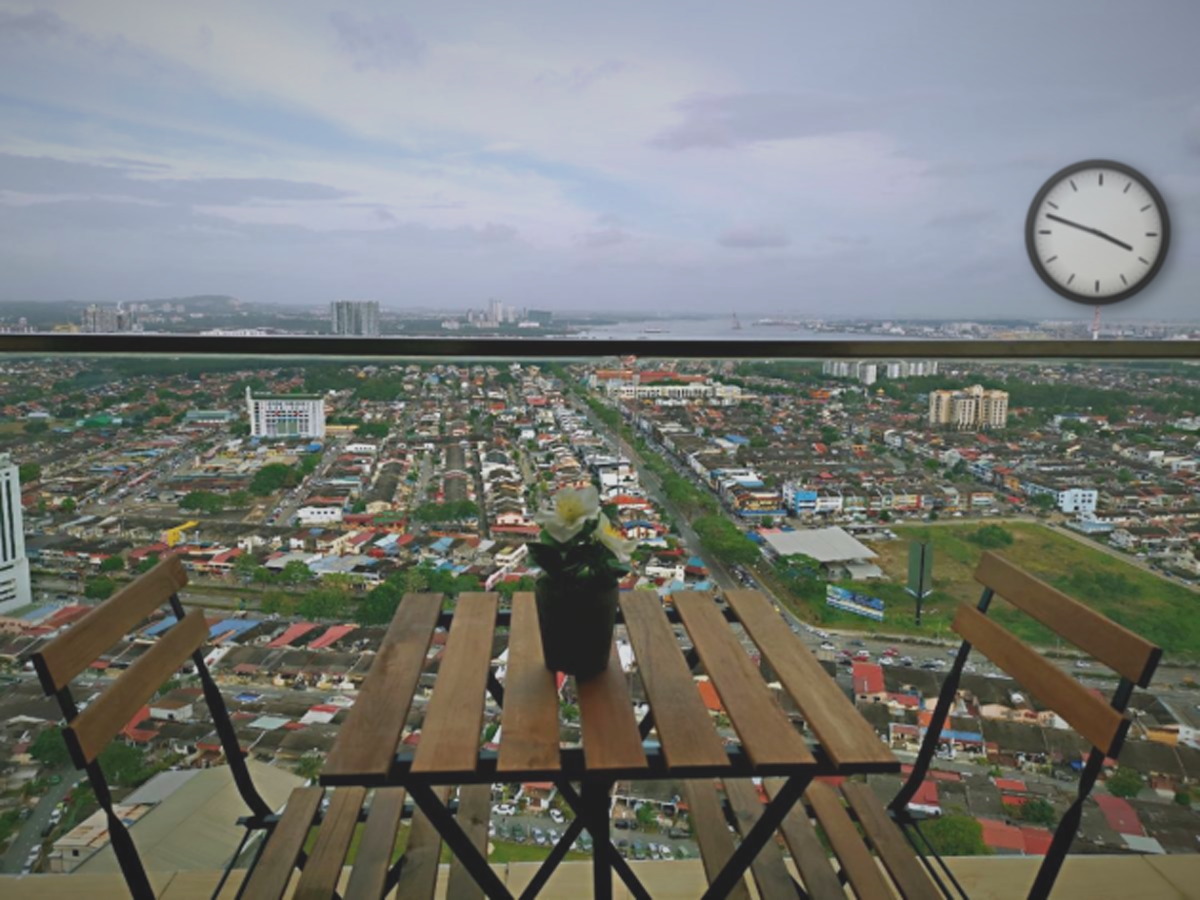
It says 3:48
